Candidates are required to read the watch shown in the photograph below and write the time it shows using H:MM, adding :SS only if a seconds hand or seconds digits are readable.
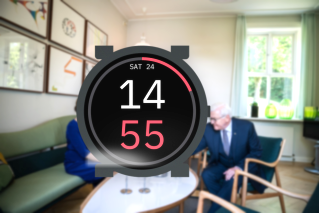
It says 14:55
